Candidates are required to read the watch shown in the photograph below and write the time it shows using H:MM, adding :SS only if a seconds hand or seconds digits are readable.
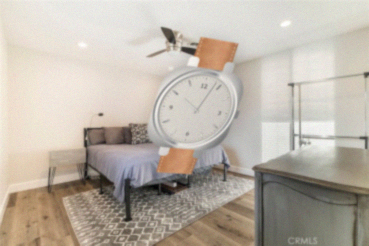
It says 10:03
